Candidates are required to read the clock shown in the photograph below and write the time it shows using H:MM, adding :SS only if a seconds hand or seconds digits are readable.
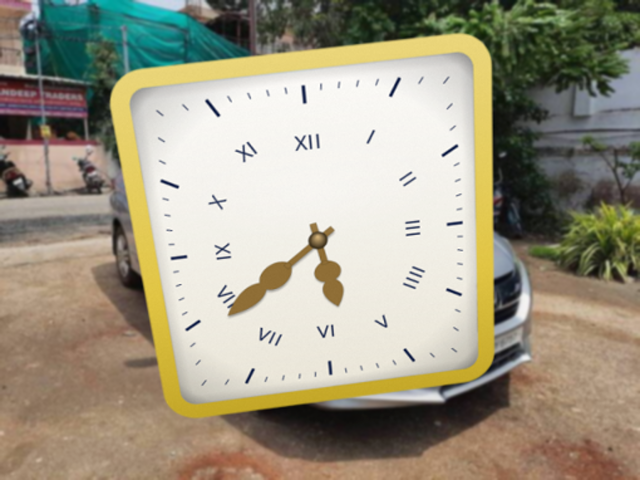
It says 5:39
